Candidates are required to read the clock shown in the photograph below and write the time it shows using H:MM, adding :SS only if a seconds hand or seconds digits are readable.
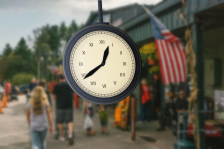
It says 12:39
